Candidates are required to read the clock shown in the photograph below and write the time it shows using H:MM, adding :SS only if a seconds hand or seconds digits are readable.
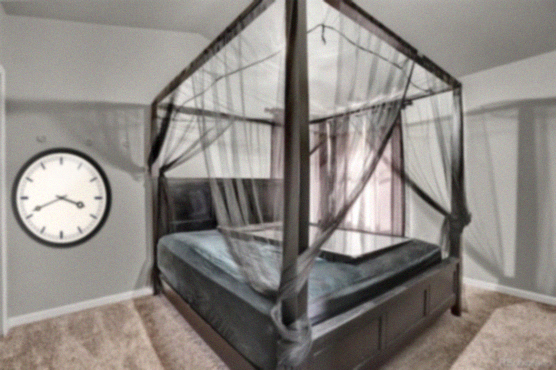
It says 3:41
